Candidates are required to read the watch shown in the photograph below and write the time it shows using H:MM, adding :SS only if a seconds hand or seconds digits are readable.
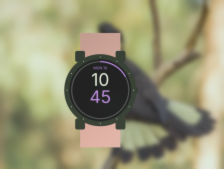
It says 10:45
